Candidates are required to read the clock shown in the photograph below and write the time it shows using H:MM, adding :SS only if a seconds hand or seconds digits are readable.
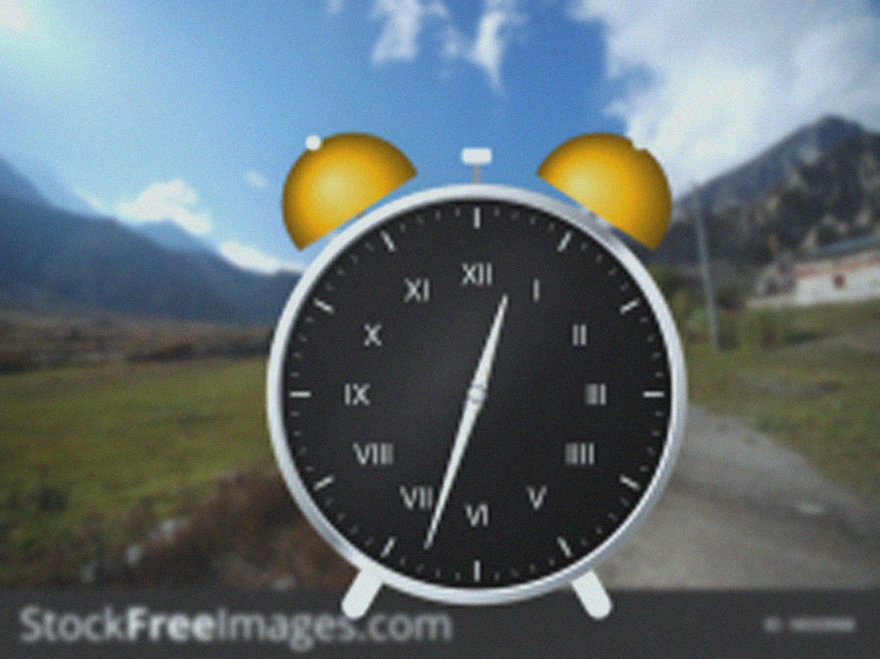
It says 12:33
